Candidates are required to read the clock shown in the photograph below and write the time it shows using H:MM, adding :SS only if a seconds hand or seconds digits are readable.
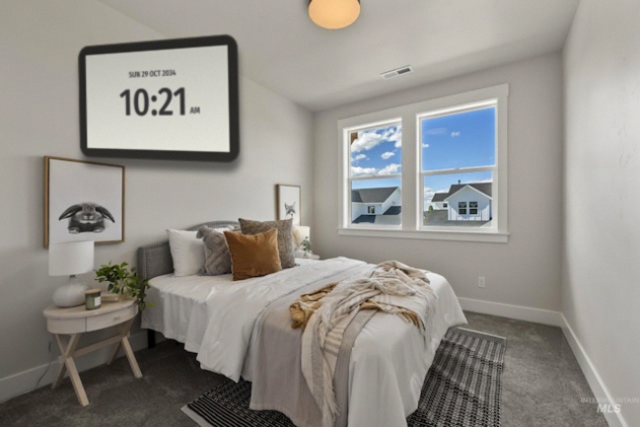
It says 10:21
